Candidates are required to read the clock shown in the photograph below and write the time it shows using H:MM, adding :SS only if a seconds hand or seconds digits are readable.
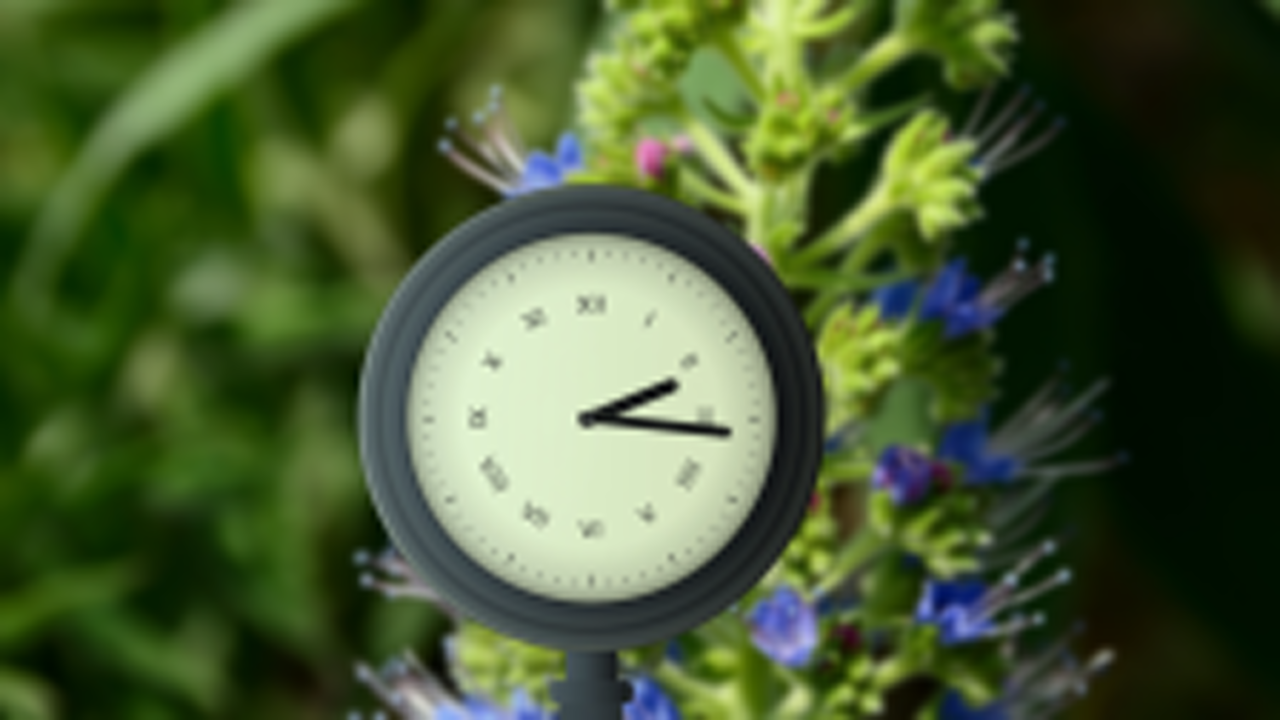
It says 2:16
